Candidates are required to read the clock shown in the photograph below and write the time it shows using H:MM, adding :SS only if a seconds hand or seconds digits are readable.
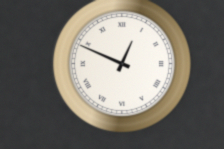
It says 12:49
